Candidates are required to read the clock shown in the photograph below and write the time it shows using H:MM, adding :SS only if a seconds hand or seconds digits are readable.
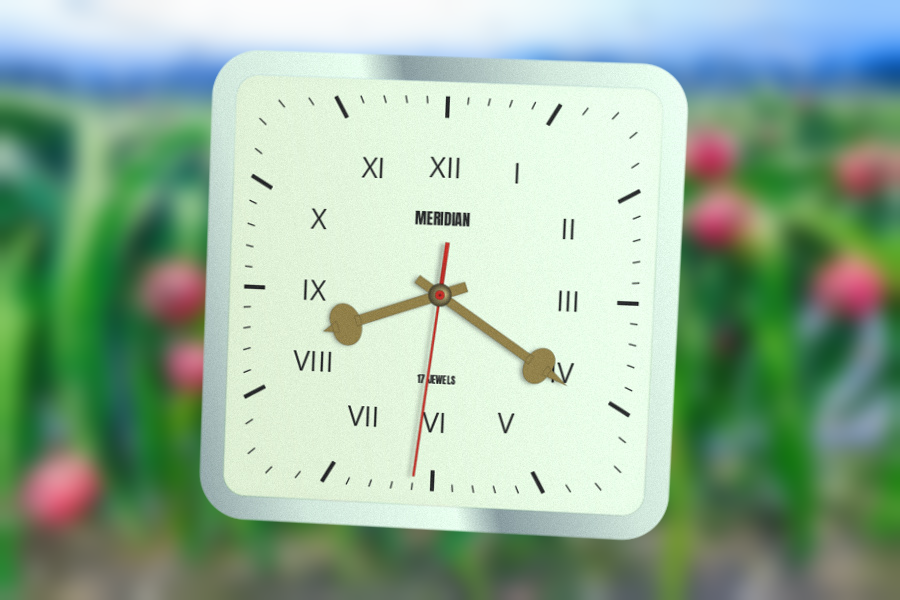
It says 8:20:31
